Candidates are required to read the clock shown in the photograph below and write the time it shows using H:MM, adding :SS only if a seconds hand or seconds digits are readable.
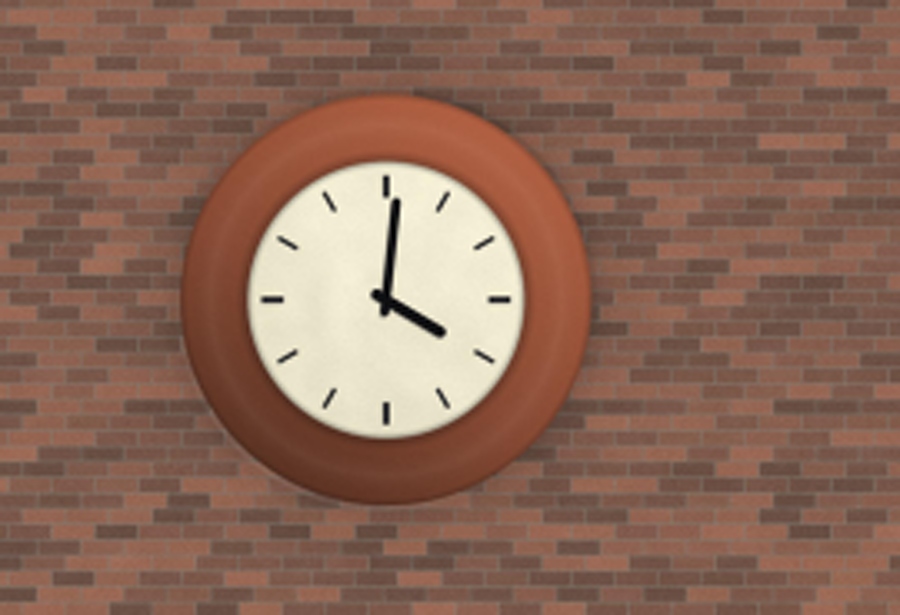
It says 4:01
